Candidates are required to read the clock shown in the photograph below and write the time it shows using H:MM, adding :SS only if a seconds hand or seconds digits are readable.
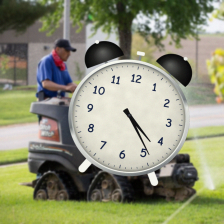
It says 4:24
